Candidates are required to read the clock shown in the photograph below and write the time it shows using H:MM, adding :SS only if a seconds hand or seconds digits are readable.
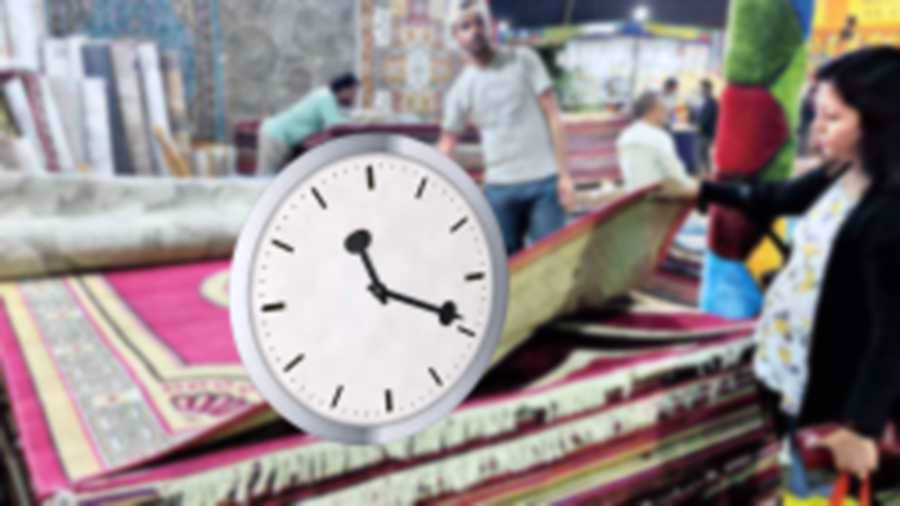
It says 11:19
